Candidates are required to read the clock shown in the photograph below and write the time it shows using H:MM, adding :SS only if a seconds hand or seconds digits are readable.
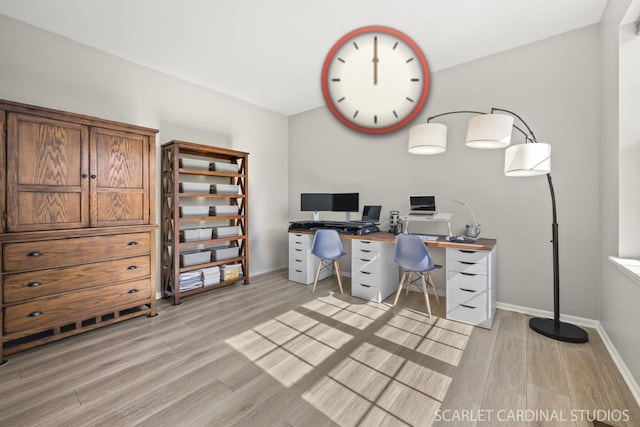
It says 12:00
